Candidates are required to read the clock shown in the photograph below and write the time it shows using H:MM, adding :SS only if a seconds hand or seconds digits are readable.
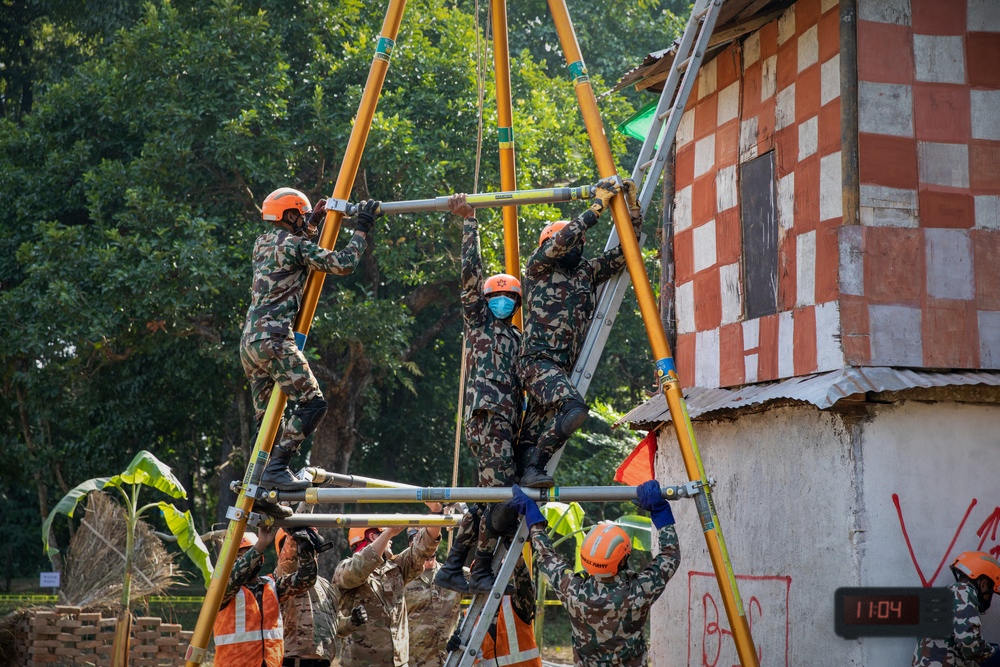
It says 11:04
